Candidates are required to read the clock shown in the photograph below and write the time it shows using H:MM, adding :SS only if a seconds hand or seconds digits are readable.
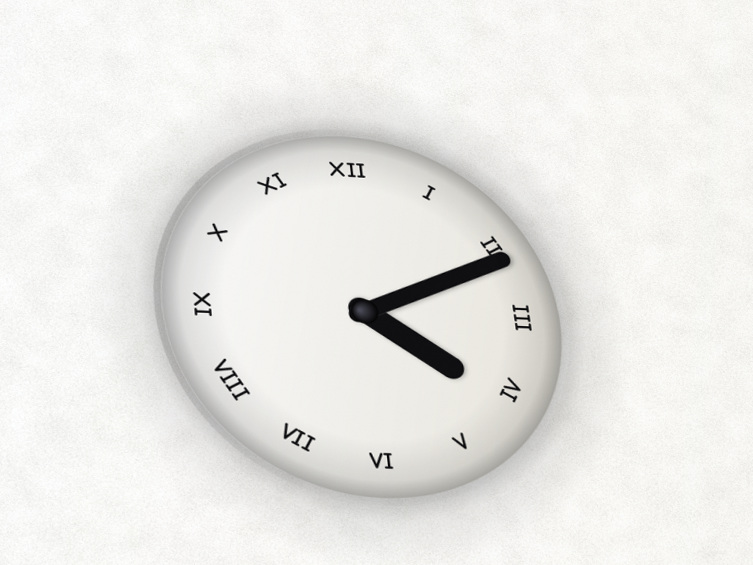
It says 4:11
